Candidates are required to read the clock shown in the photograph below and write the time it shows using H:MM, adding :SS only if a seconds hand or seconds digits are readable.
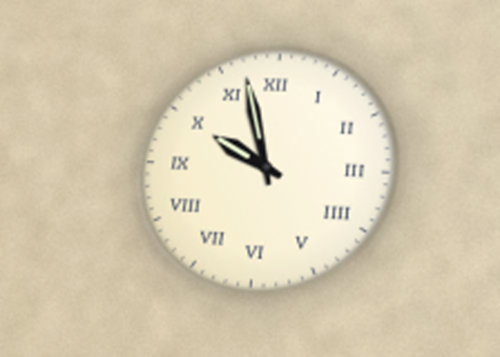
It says 9:57
